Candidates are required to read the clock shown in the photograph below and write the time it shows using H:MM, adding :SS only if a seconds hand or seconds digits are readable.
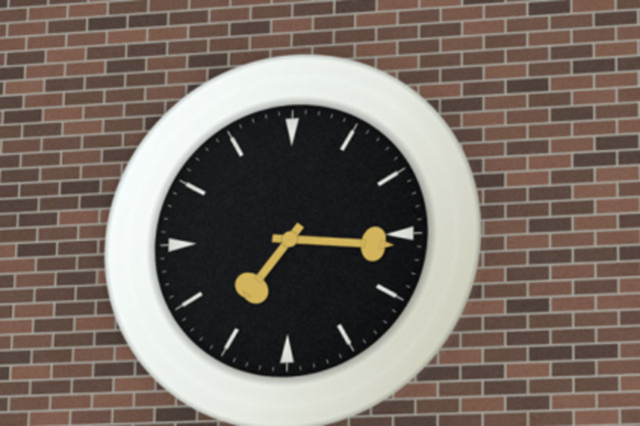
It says 7:16
